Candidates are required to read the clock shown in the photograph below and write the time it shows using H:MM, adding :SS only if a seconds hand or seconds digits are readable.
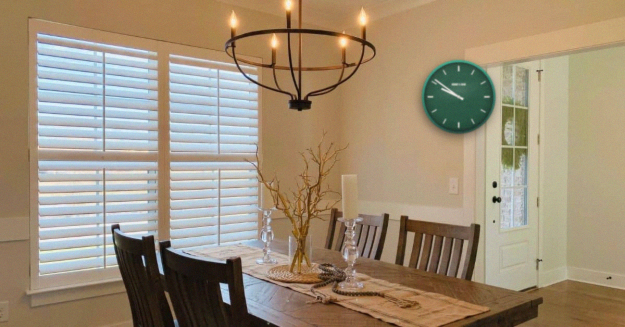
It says 9:51
